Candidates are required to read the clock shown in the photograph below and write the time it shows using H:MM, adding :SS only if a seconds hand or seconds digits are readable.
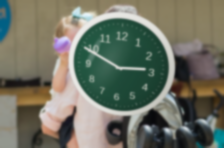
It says 2:49
